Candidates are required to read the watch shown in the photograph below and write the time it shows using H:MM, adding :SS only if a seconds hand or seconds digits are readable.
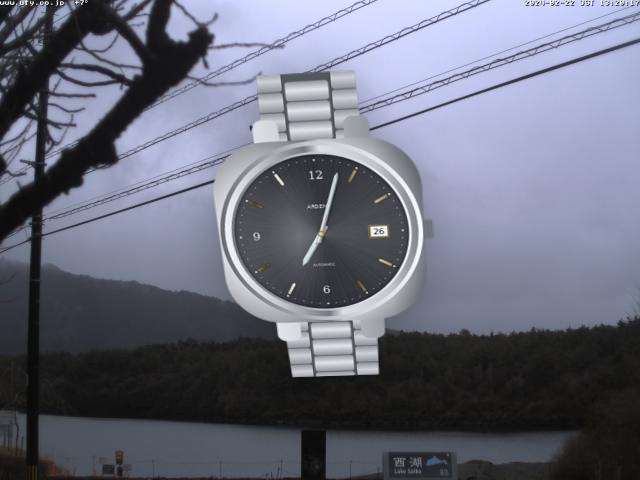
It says 7:03
